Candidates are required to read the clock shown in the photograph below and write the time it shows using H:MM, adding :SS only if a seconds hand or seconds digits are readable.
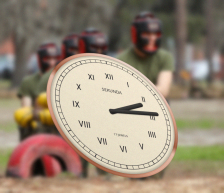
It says 2:14
